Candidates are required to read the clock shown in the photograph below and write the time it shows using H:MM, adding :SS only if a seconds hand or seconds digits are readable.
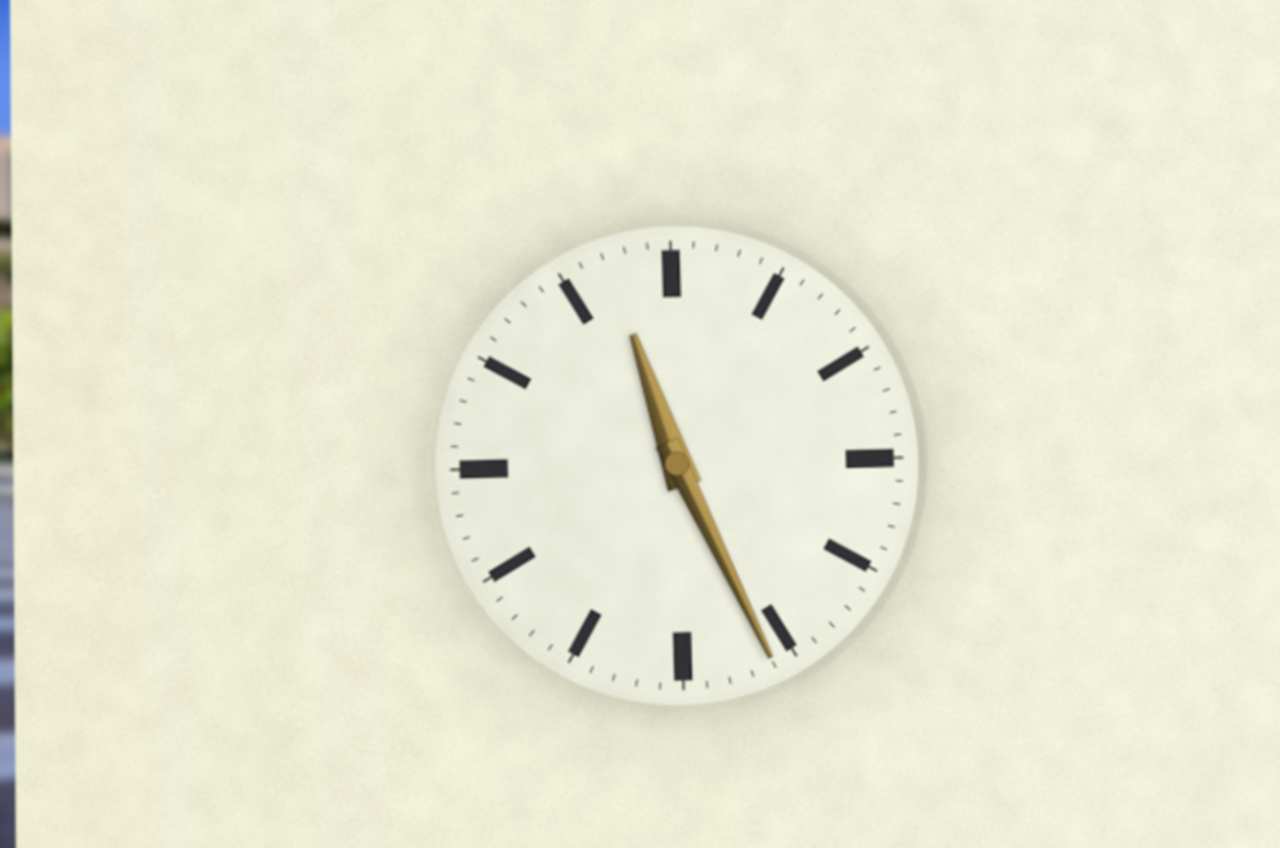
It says 11:26
